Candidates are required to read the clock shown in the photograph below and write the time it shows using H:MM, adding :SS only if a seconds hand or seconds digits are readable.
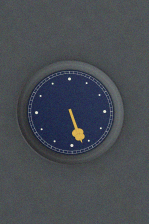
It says 5:27
